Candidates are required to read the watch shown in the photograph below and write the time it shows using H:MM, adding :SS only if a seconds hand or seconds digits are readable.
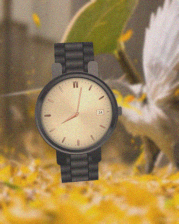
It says 8:02
